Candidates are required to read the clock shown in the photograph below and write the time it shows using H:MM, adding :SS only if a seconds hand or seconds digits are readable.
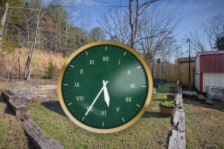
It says 5:35
